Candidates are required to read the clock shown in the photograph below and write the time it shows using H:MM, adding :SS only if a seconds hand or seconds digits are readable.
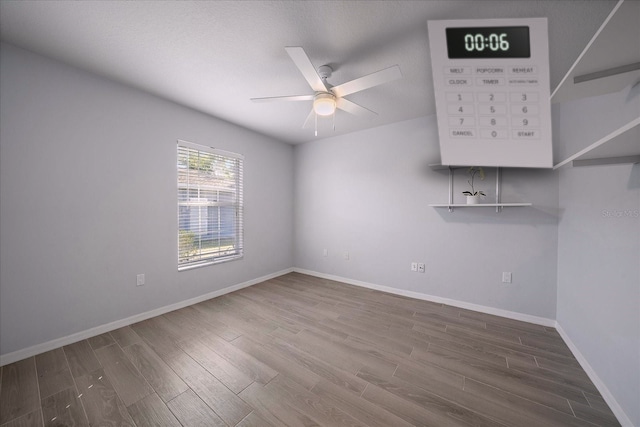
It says 0:06
